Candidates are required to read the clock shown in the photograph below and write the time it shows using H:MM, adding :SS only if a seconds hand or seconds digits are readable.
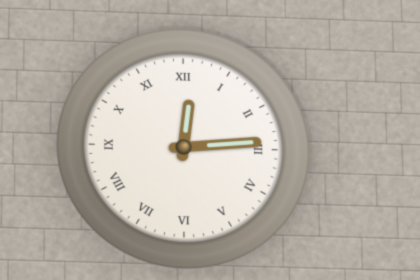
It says 12:14
